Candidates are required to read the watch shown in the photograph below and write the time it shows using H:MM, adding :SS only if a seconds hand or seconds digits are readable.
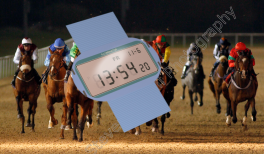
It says 13:54:20
